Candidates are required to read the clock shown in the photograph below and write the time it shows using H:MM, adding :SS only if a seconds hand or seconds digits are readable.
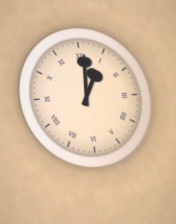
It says 1:01
